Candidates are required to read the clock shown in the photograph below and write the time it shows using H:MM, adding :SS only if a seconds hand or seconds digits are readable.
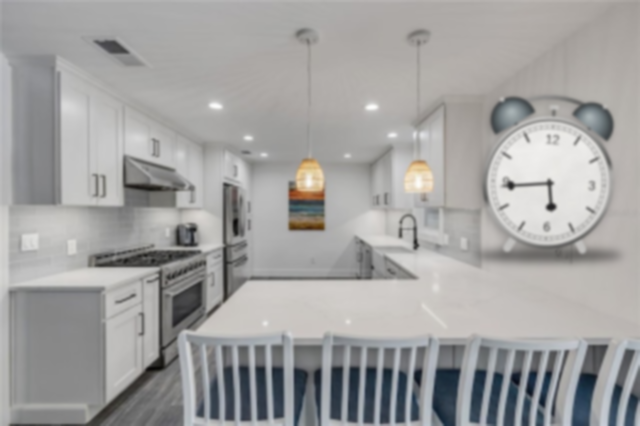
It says 5:44
